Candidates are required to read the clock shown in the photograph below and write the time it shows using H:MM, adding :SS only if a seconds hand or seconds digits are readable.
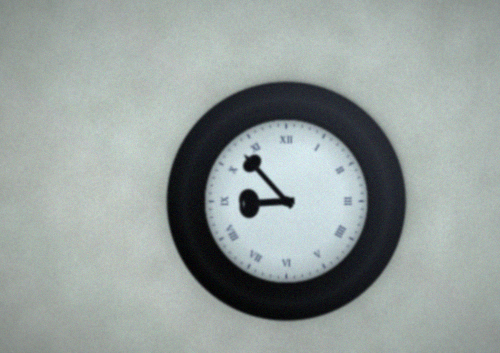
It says 8:53
